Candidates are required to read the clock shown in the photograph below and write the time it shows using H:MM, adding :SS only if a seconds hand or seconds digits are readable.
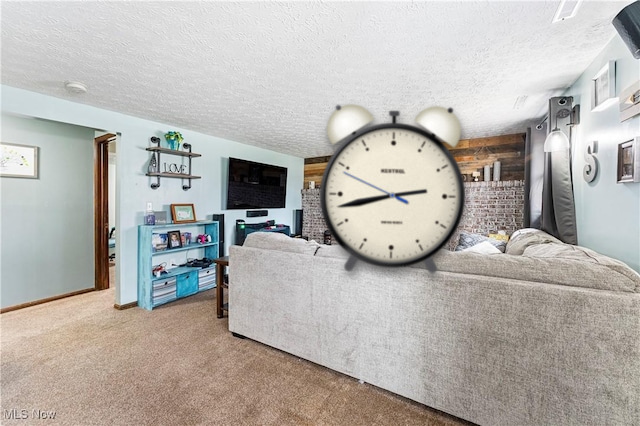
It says 2:42:49
